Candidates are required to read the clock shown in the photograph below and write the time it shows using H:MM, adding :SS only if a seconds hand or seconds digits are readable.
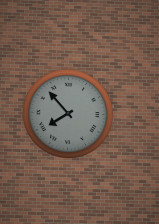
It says 7:53
